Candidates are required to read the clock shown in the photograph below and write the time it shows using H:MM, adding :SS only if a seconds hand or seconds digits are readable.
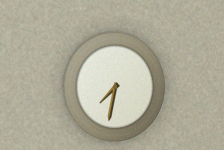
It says 7:32
